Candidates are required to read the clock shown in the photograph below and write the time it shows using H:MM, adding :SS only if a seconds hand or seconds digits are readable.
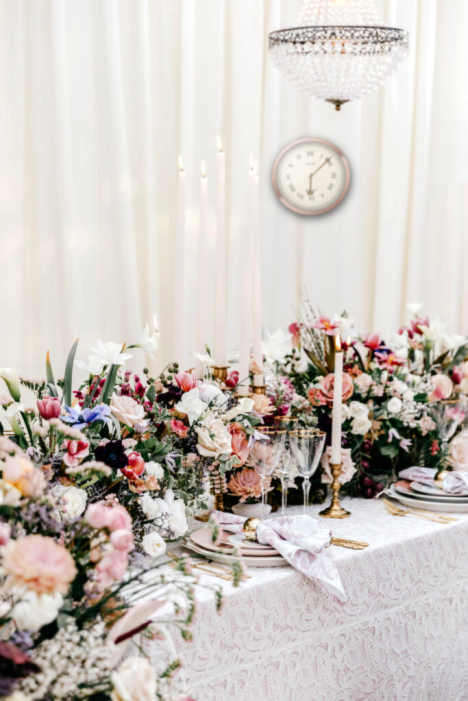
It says 6:08
